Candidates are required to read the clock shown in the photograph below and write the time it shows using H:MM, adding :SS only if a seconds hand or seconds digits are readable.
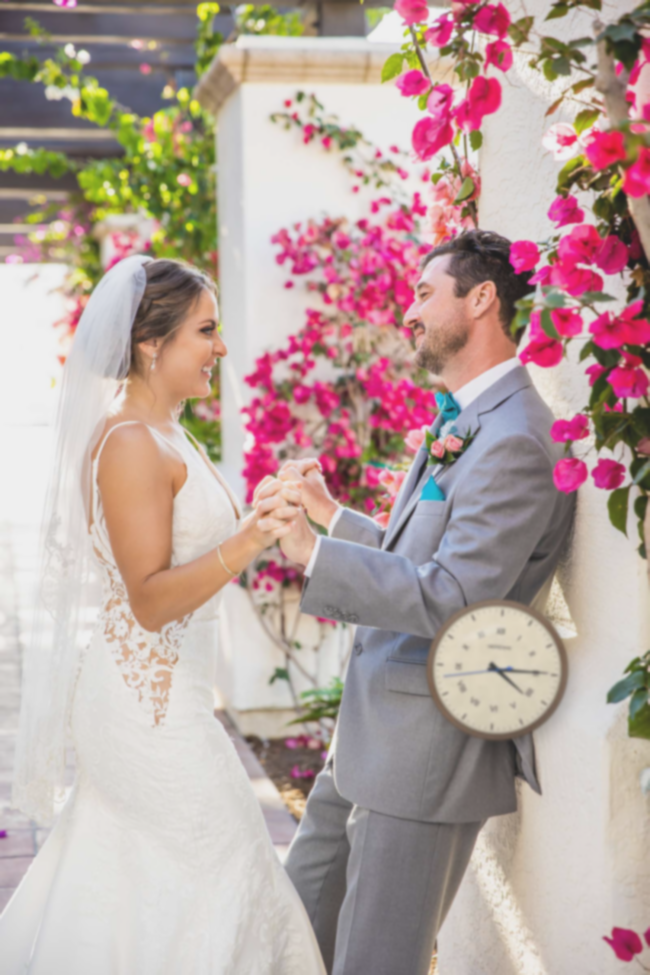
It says 4:14:43
